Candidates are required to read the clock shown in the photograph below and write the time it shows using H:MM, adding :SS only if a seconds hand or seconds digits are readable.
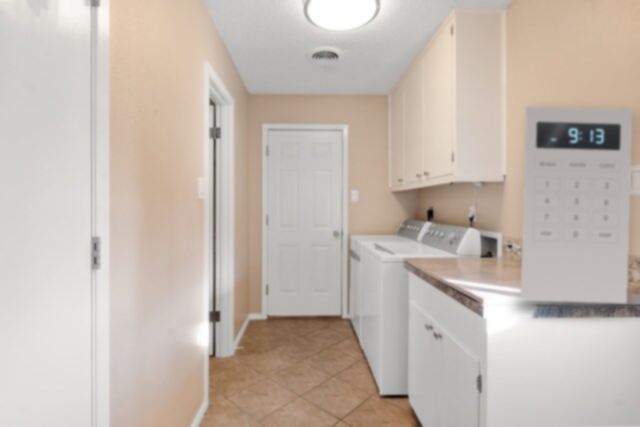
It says 9:13
